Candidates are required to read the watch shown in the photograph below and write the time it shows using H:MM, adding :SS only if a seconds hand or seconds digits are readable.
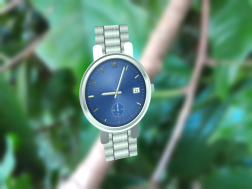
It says 9:04
